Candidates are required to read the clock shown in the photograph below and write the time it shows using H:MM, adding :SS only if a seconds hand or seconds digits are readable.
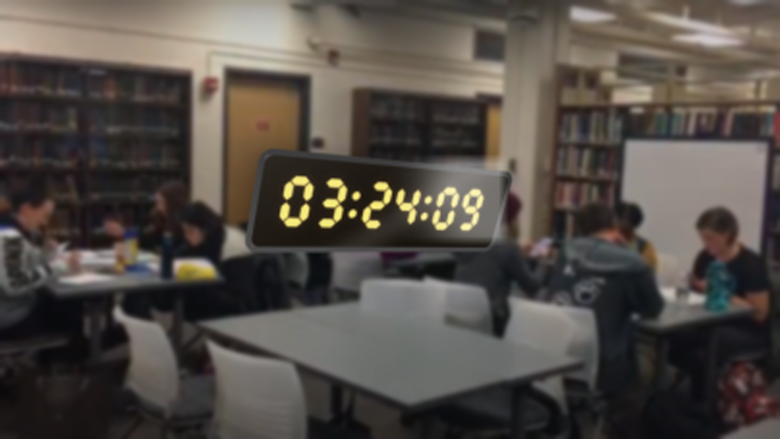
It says 3:24:09
